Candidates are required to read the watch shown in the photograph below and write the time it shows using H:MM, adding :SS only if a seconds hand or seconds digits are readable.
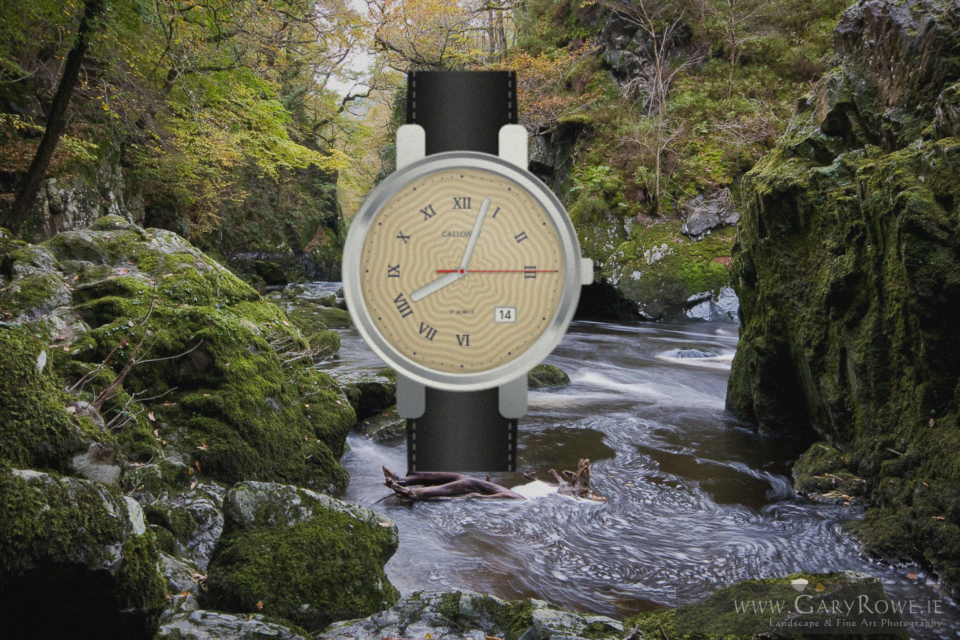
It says 8:03:15
